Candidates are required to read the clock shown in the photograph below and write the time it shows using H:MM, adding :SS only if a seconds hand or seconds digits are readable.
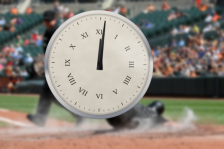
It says 12:01
